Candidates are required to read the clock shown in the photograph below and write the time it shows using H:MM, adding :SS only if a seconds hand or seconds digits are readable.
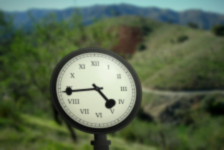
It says 4:44
